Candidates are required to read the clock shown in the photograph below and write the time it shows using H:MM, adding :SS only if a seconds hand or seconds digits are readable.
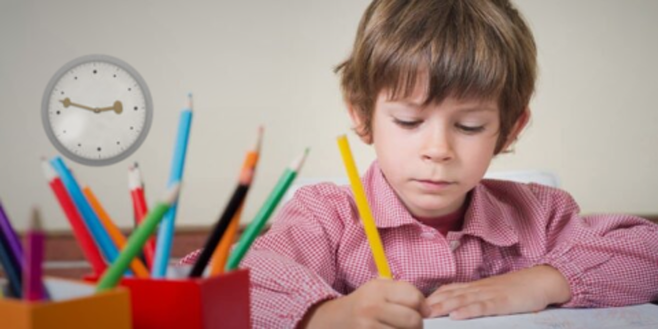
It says 2:48
